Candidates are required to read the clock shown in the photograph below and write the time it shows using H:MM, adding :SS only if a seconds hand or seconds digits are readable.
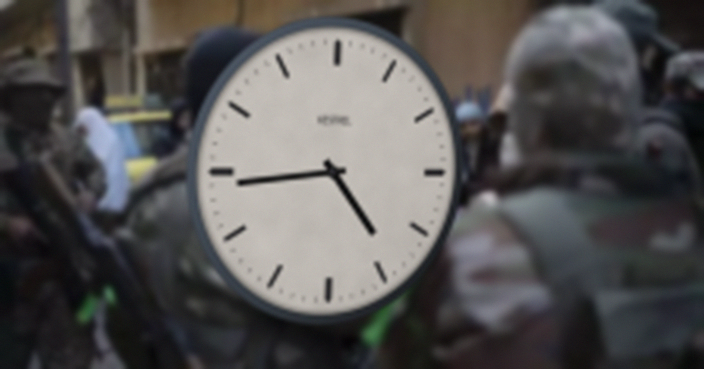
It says 4:44
